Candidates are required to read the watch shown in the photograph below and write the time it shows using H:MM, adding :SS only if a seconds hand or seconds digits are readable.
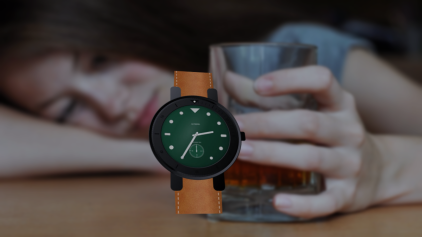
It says 2:35
